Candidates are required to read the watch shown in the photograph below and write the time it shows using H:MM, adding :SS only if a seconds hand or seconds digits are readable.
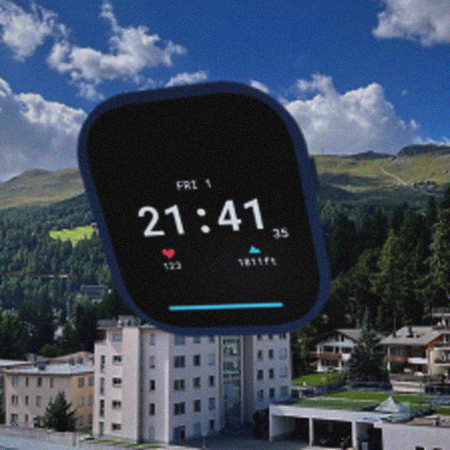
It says 21:41
